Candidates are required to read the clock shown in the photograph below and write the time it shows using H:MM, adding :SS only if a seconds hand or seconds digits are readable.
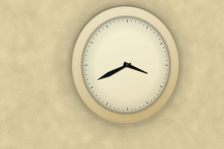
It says 3:41
